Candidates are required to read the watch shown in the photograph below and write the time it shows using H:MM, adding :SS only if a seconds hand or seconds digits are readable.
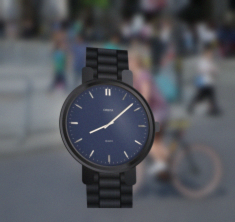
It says 8:08
